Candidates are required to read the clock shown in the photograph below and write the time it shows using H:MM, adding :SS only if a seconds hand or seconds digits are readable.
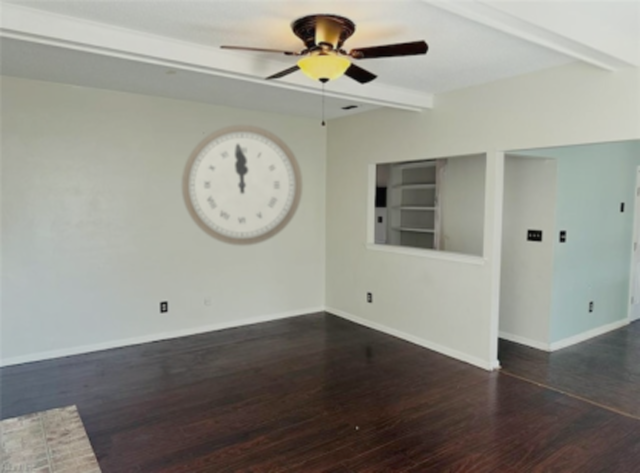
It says 11:59
